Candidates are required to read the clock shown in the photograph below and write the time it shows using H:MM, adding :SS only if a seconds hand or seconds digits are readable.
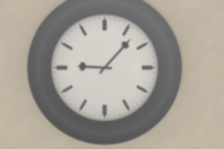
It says 9:07
